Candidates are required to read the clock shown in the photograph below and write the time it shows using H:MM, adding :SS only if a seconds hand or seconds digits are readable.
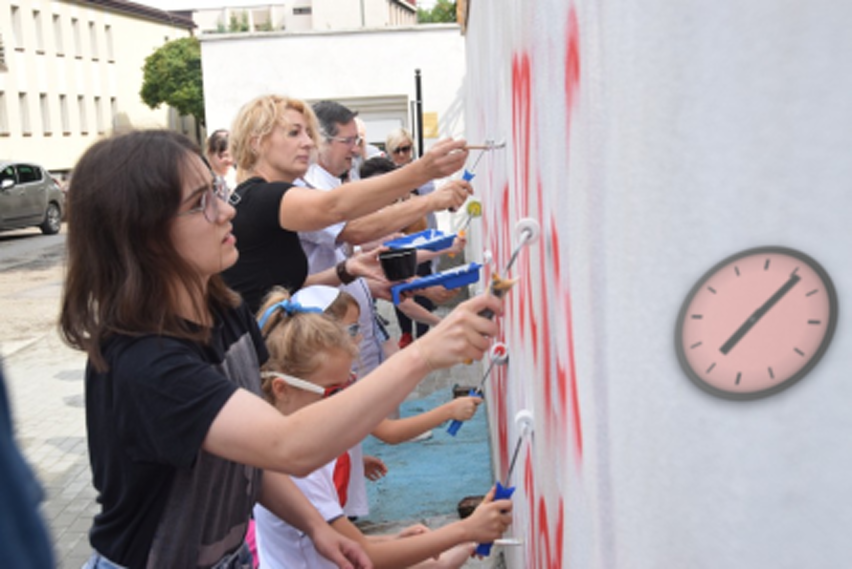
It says 7:06
